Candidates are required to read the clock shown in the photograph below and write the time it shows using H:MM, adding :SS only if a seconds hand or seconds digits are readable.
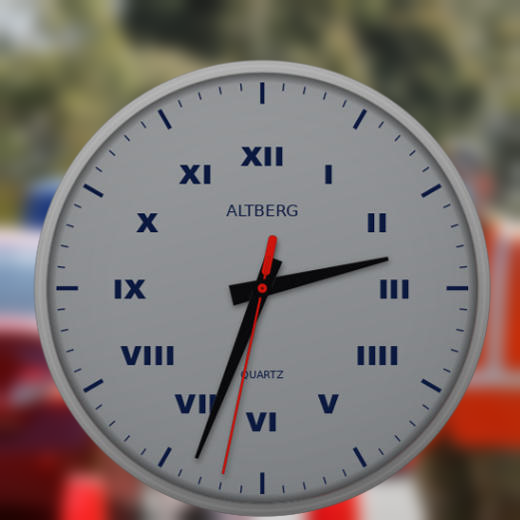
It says 2:33:32
